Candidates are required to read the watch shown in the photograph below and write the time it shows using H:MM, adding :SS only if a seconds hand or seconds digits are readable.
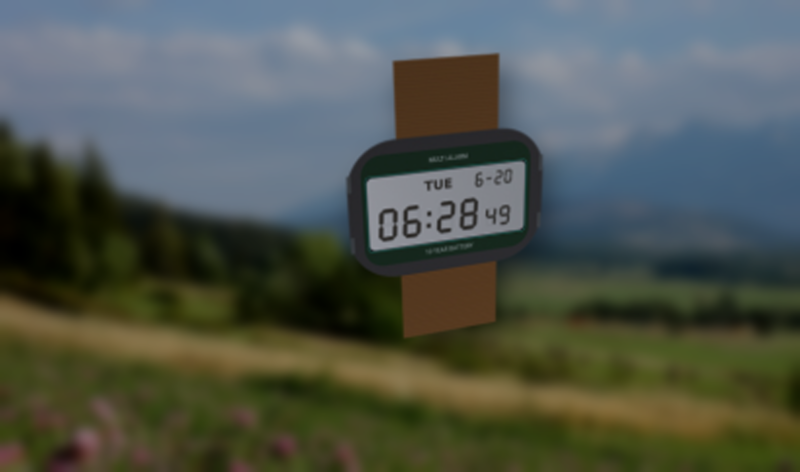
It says 6:28:49
